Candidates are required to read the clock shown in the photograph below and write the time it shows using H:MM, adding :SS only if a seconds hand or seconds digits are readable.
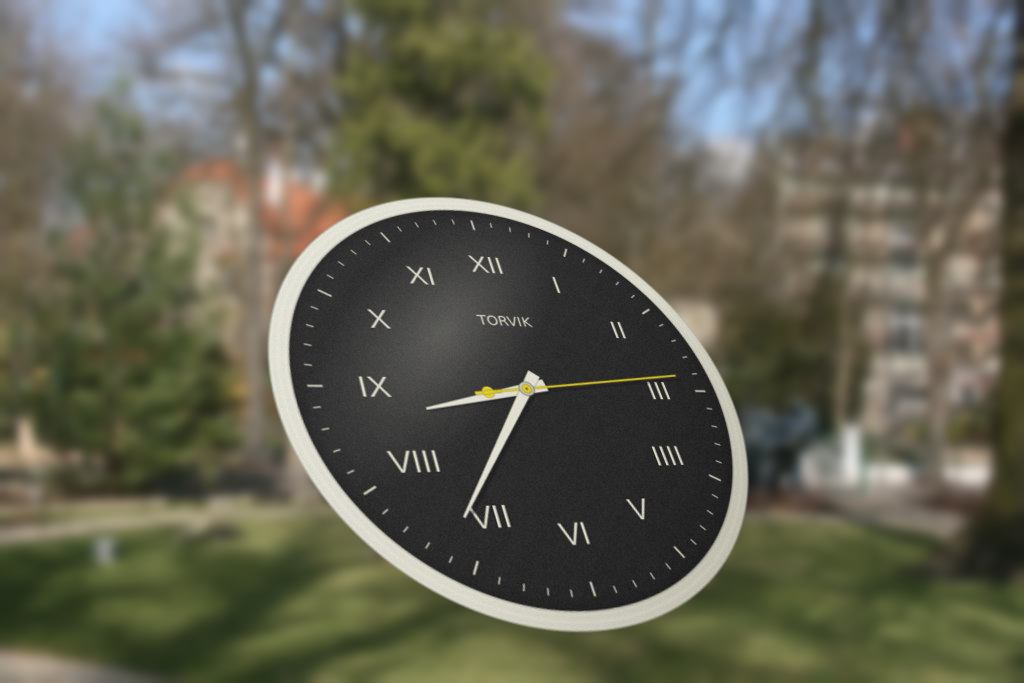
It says 8:36:14
